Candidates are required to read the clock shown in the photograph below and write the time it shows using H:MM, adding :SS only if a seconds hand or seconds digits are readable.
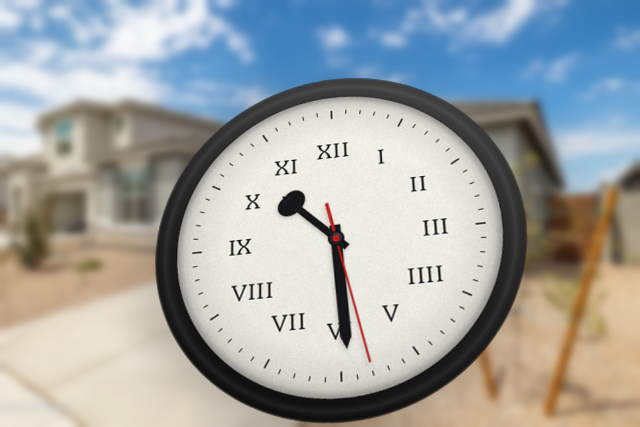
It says 10:29:28
